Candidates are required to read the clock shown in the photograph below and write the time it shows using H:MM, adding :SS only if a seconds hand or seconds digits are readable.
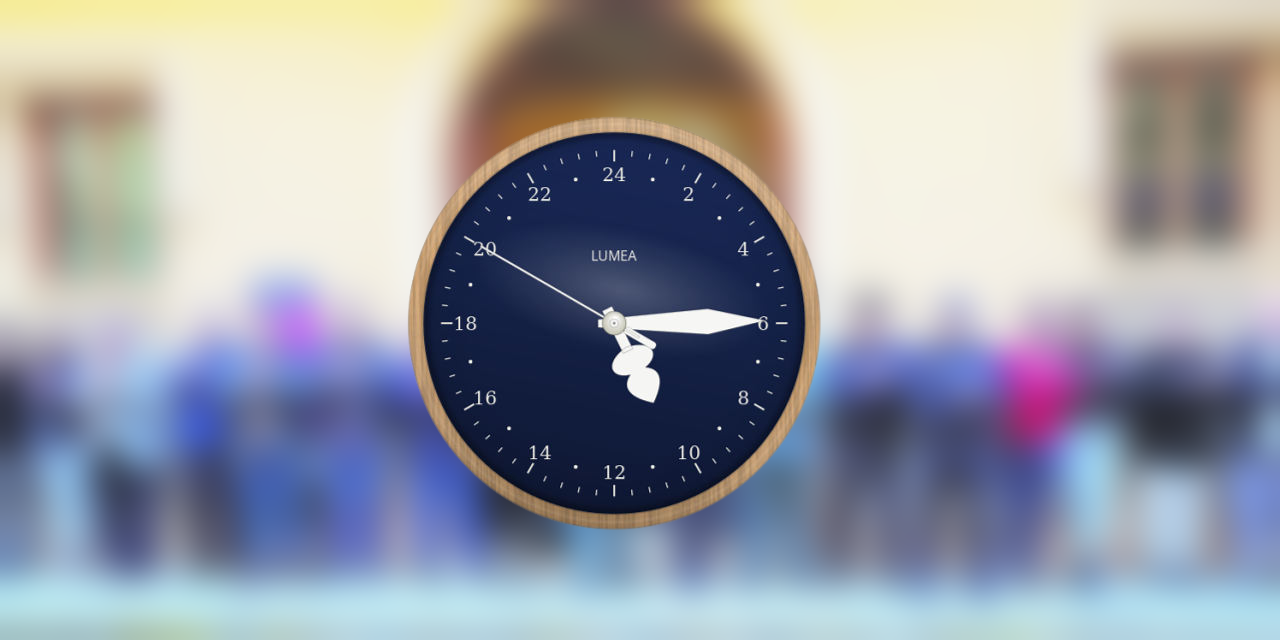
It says 10:14:50
